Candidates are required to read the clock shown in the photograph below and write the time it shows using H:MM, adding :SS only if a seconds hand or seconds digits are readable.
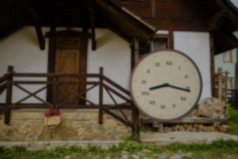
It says 8:16
